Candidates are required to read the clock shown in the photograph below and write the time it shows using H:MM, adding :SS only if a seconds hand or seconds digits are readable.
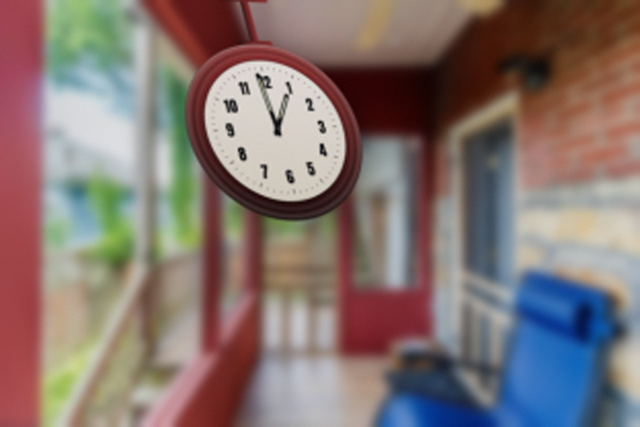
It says 12:59
